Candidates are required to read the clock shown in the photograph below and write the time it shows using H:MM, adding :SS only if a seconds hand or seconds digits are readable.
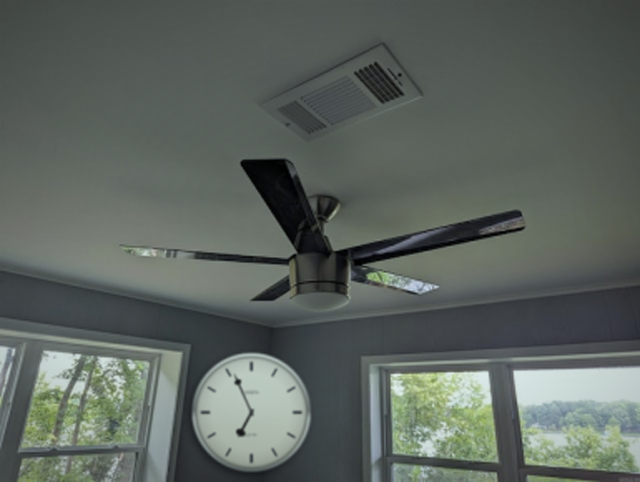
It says 6:56
